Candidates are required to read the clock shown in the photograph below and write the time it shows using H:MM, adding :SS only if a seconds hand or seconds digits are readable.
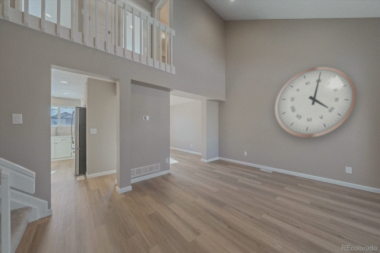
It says 4:00
